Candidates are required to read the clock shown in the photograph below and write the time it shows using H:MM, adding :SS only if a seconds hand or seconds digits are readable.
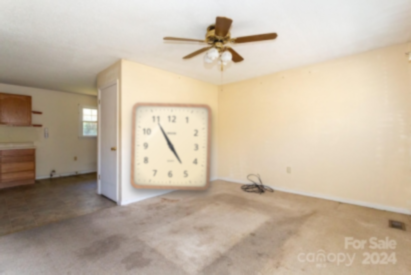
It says 4:55
